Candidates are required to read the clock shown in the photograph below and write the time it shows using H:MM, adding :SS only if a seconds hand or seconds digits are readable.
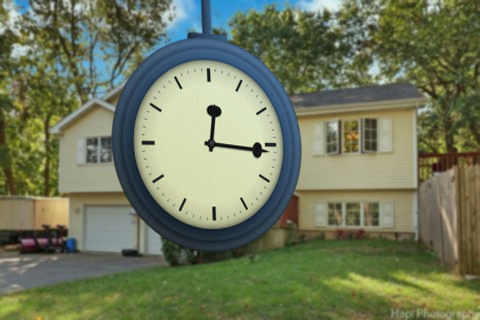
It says 12:16
